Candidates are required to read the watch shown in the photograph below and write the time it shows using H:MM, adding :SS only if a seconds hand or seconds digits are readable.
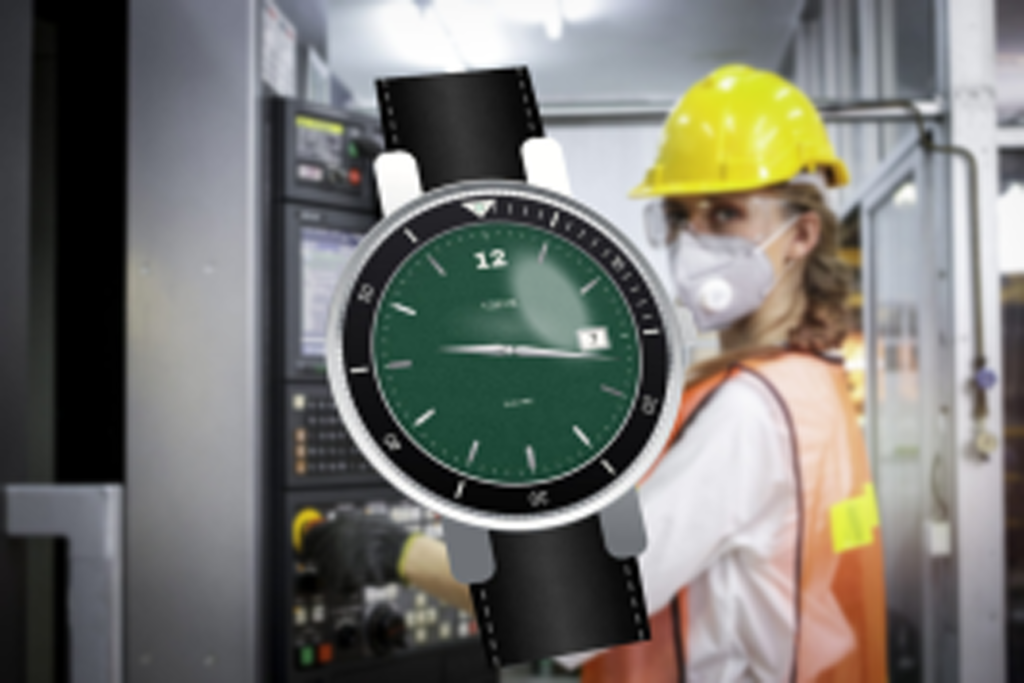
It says 9:17
